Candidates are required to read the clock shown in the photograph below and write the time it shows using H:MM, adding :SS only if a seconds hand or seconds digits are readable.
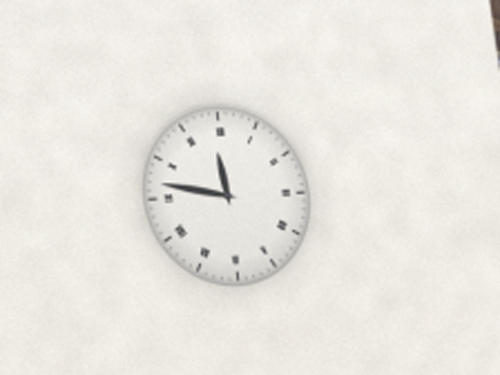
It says 11:47
